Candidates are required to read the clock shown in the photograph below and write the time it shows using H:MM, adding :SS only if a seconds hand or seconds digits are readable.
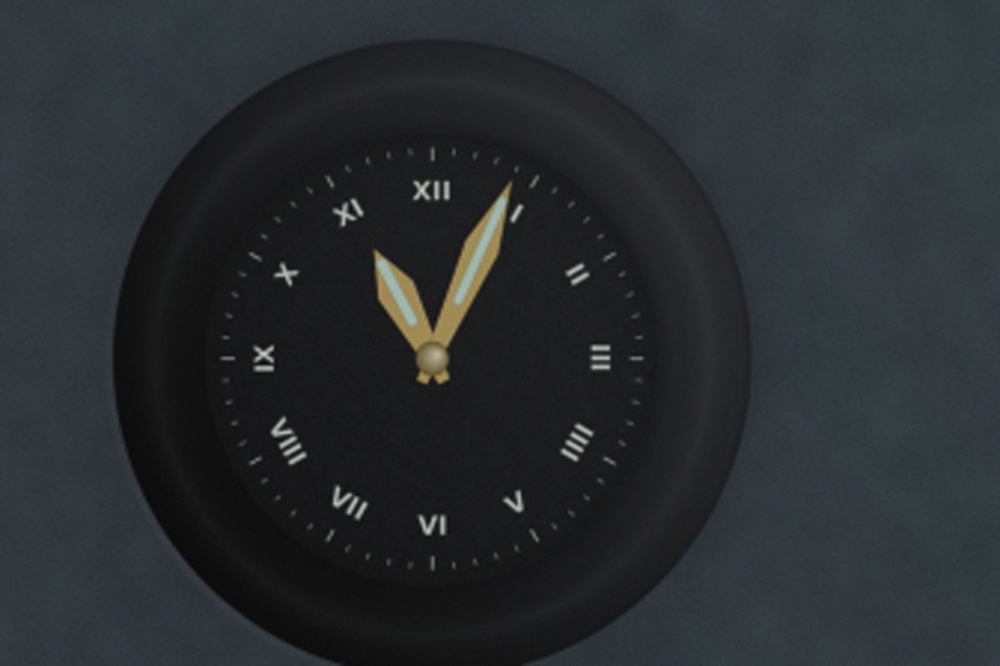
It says 11:04
